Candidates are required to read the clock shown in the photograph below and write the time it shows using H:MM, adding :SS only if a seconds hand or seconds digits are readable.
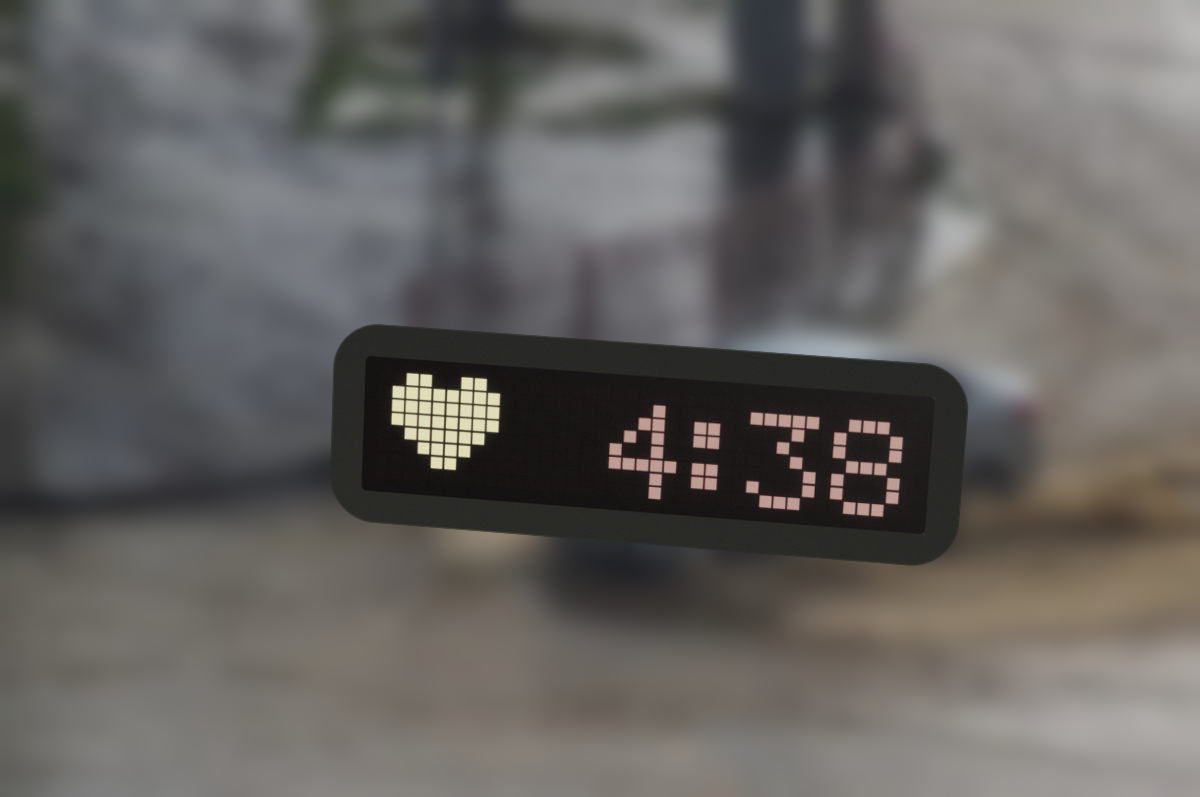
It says 4:38
